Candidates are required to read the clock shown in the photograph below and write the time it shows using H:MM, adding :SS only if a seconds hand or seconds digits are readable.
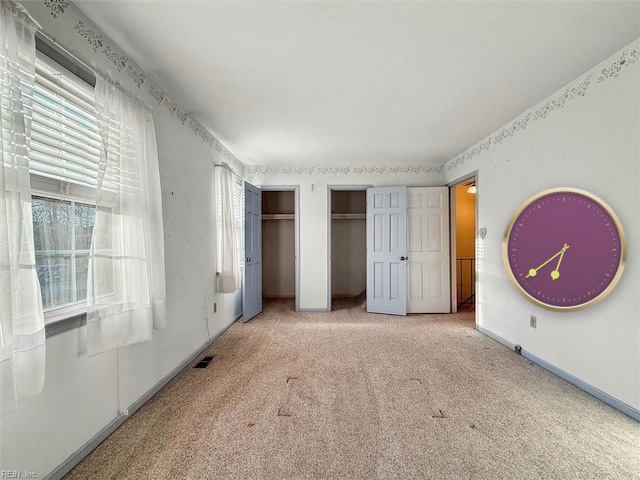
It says 6:39
